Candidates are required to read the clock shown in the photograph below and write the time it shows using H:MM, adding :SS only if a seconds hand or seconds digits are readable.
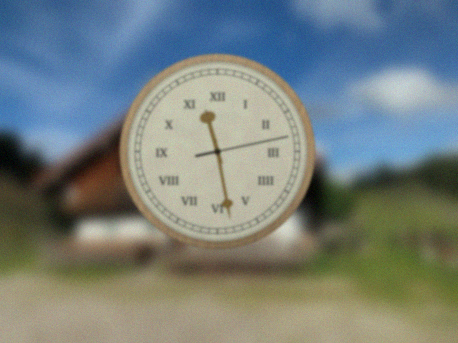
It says 11:28:13
